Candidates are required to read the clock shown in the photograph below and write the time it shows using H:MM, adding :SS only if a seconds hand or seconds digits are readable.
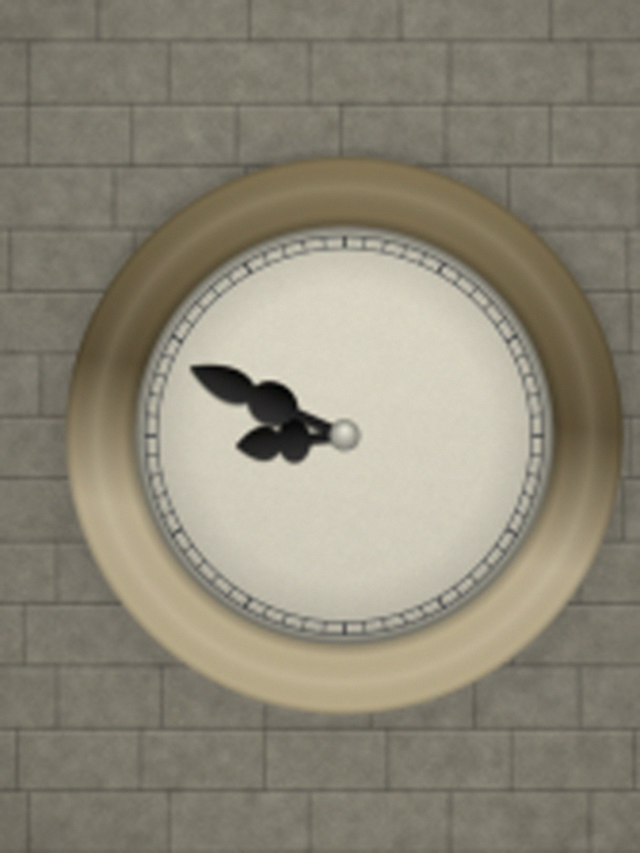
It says 8:49
